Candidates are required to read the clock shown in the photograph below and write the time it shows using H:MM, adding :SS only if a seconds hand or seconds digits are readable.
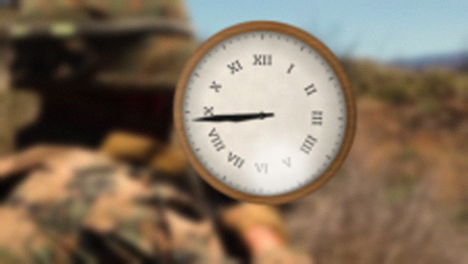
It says 8:44
